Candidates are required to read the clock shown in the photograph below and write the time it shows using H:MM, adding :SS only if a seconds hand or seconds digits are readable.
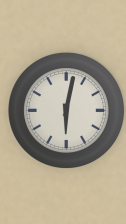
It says 6:02
